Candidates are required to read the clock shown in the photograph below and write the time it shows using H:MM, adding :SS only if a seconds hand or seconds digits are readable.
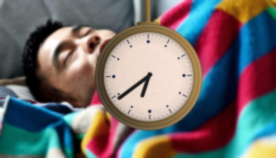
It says 6:39
